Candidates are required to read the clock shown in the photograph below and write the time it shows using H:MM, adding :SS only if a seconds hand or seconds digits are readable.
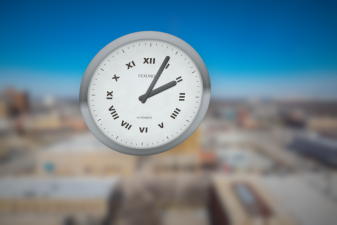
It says 2:04
